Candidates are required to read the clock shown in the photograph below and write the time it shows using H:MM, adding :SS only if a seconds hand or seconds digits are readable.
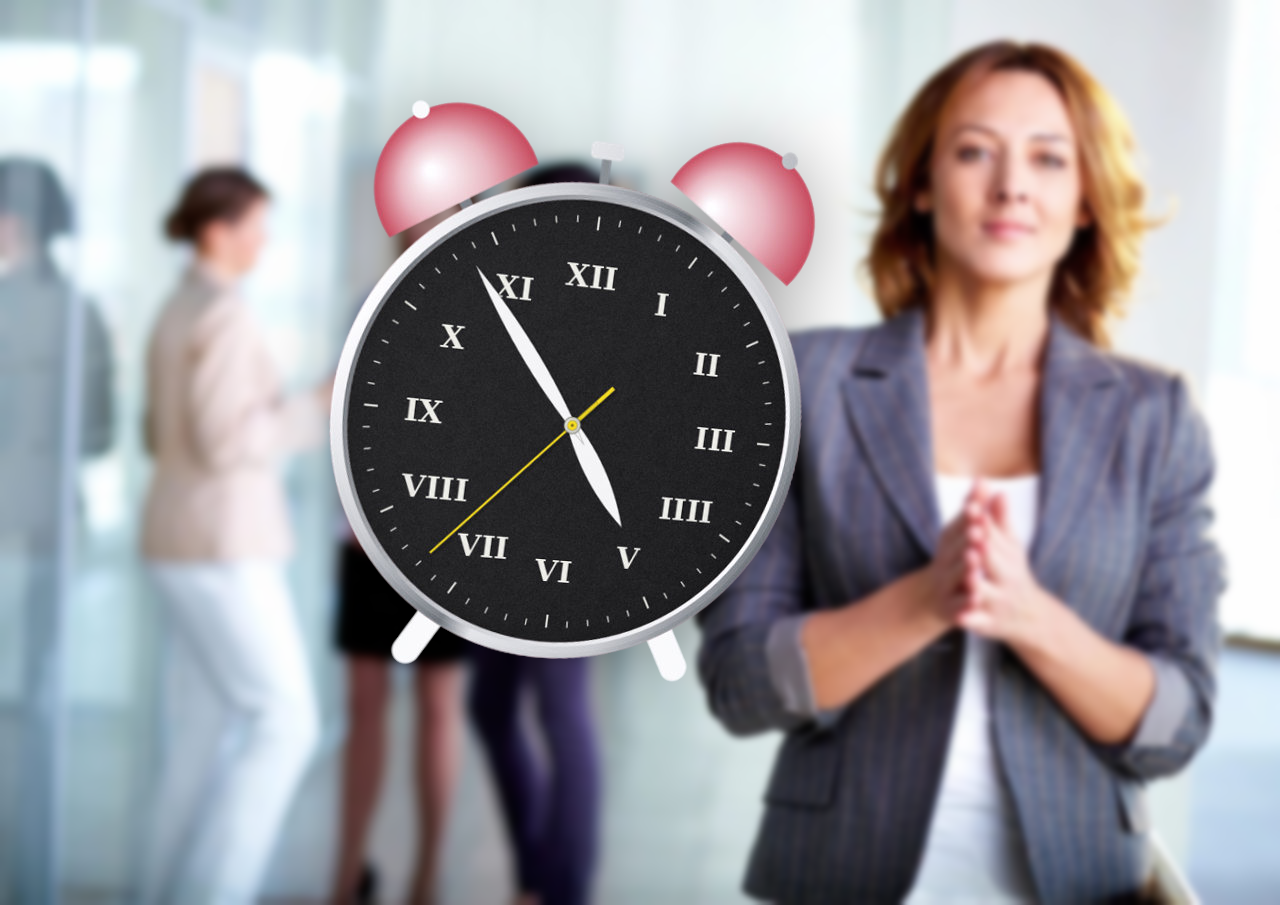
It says 4:53:37
